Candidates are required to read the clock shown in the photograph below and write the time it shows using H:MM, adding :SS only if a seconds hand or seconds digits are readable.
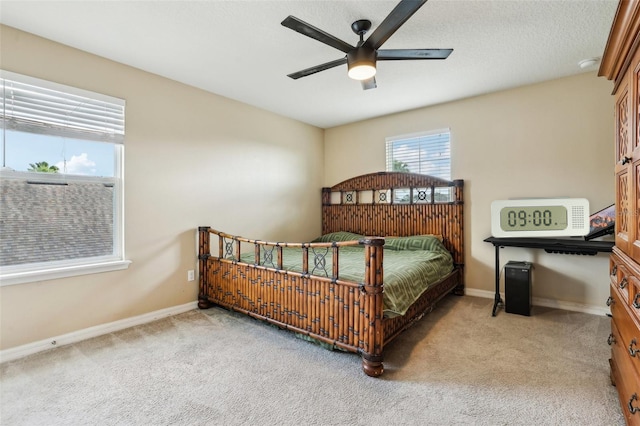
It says 9:00
